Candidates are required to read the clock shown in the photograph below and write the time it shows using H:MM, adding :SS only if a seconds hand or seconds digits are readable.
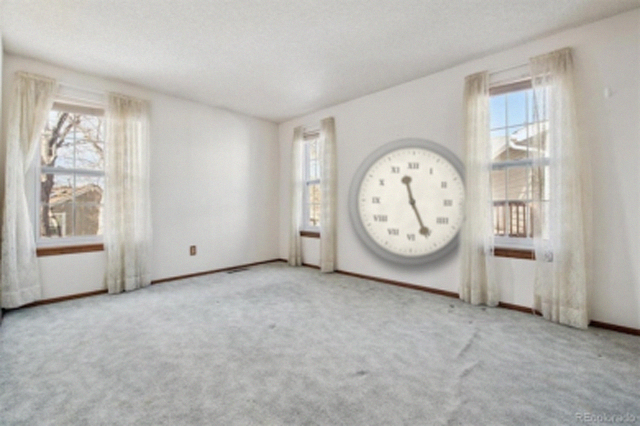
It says 11:26
